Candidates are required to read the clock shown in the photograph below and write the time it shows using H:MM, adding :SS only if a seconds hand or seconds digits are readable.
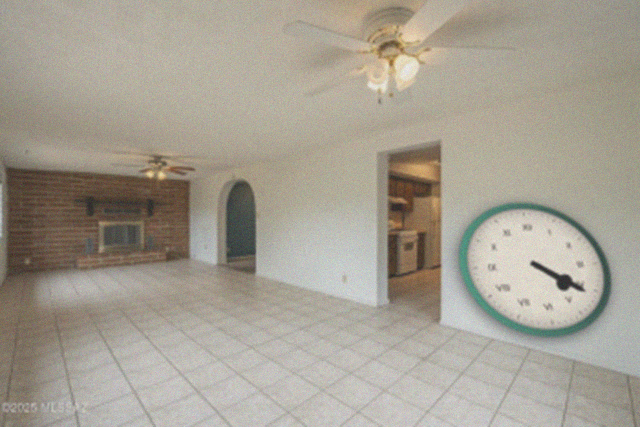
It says 4:21
